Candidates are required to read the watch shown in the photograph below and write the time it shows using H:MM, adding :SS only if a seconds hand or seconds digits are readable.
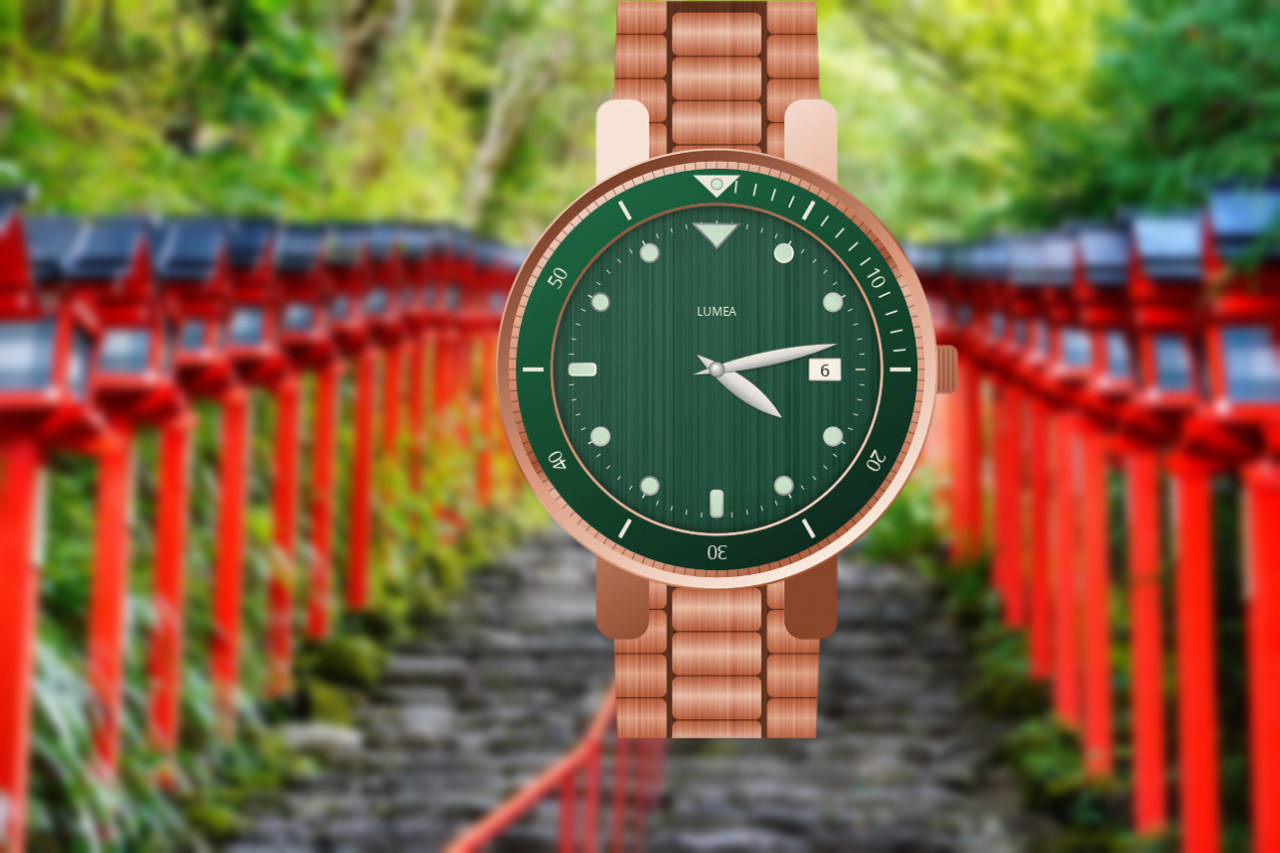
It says 4:13
